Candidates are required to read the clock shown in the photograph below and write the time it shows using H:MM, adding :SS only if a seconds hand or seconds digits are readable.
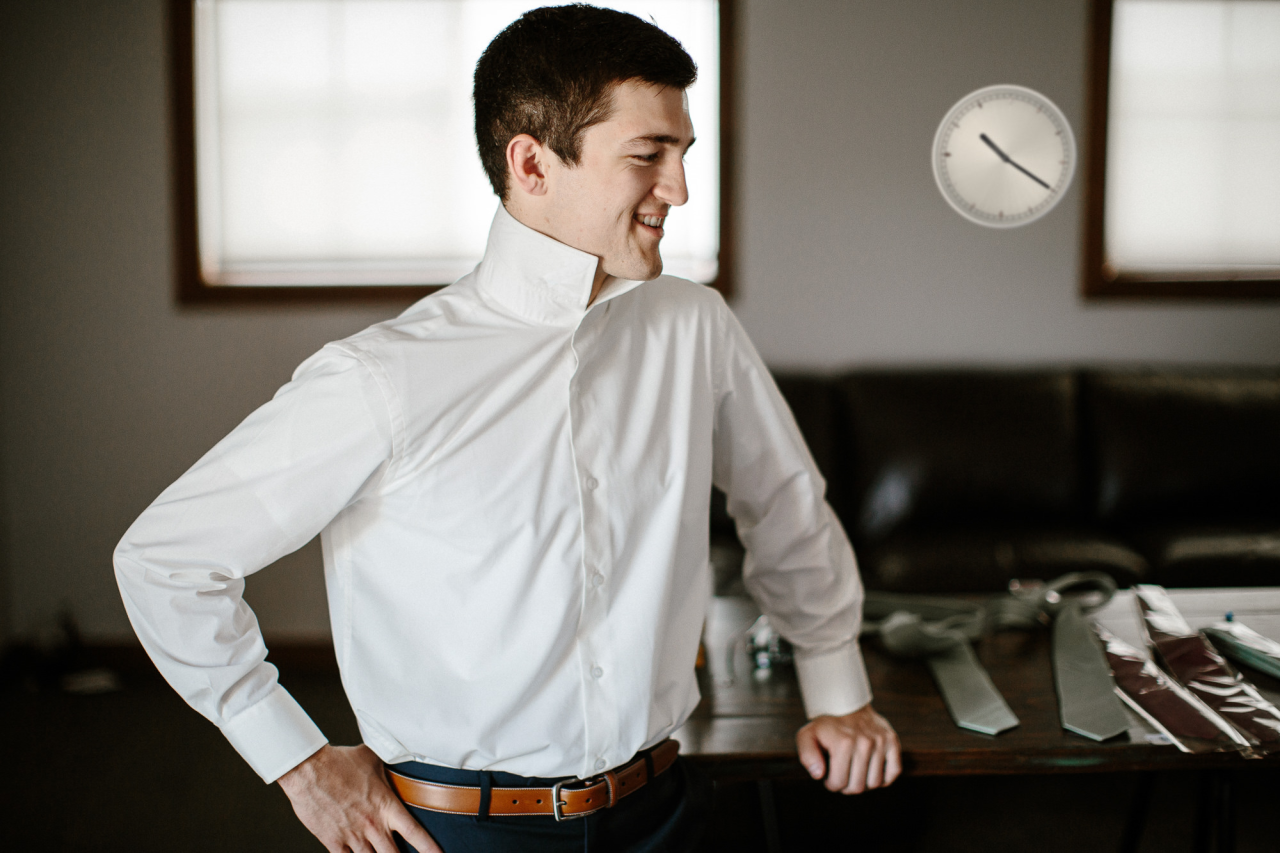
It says 10:20
